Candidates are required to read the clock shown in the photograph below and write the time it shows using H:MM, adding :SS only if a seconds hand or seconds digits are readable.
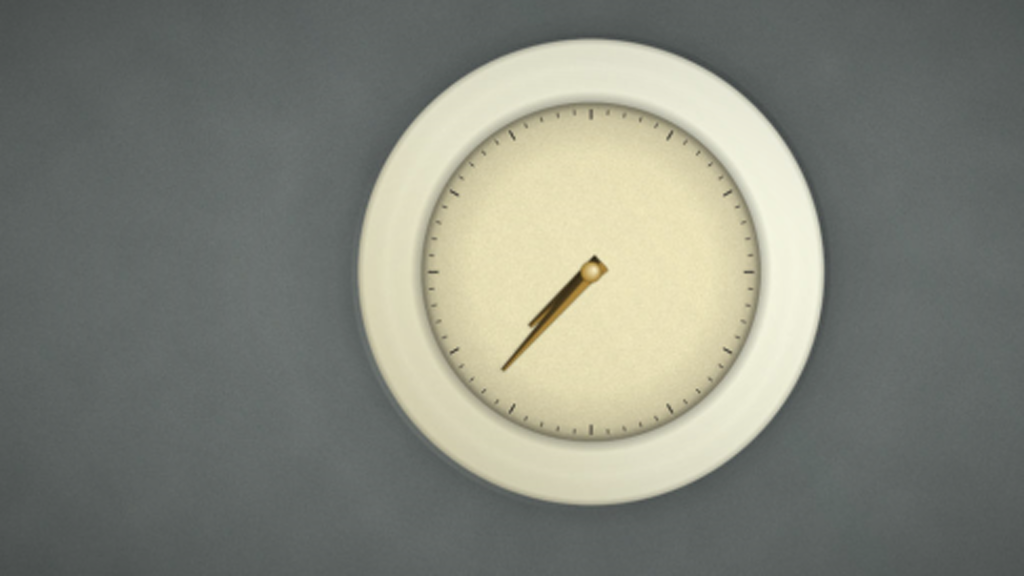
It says 7:37
